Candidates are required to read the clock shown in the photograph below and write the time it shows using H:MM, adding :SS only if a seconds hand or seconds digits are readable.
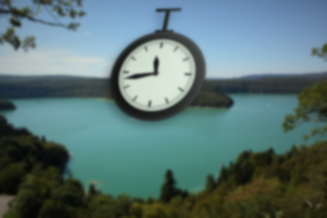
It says 11:43
